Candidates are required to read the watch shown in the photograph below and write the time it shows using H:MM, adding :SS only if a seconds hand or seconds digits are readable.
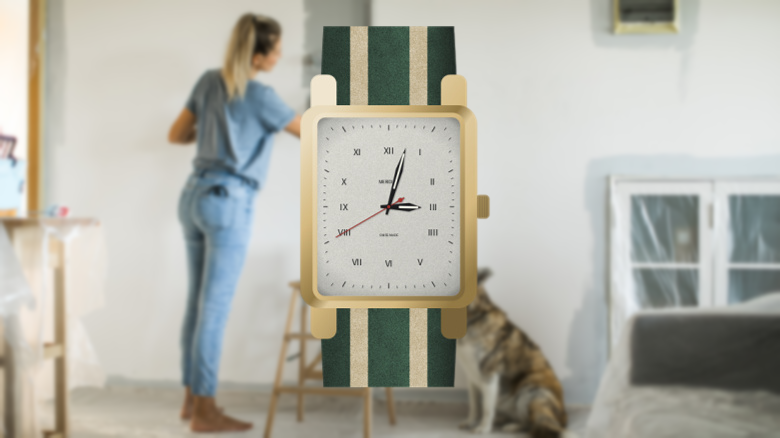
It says 3:02:40
